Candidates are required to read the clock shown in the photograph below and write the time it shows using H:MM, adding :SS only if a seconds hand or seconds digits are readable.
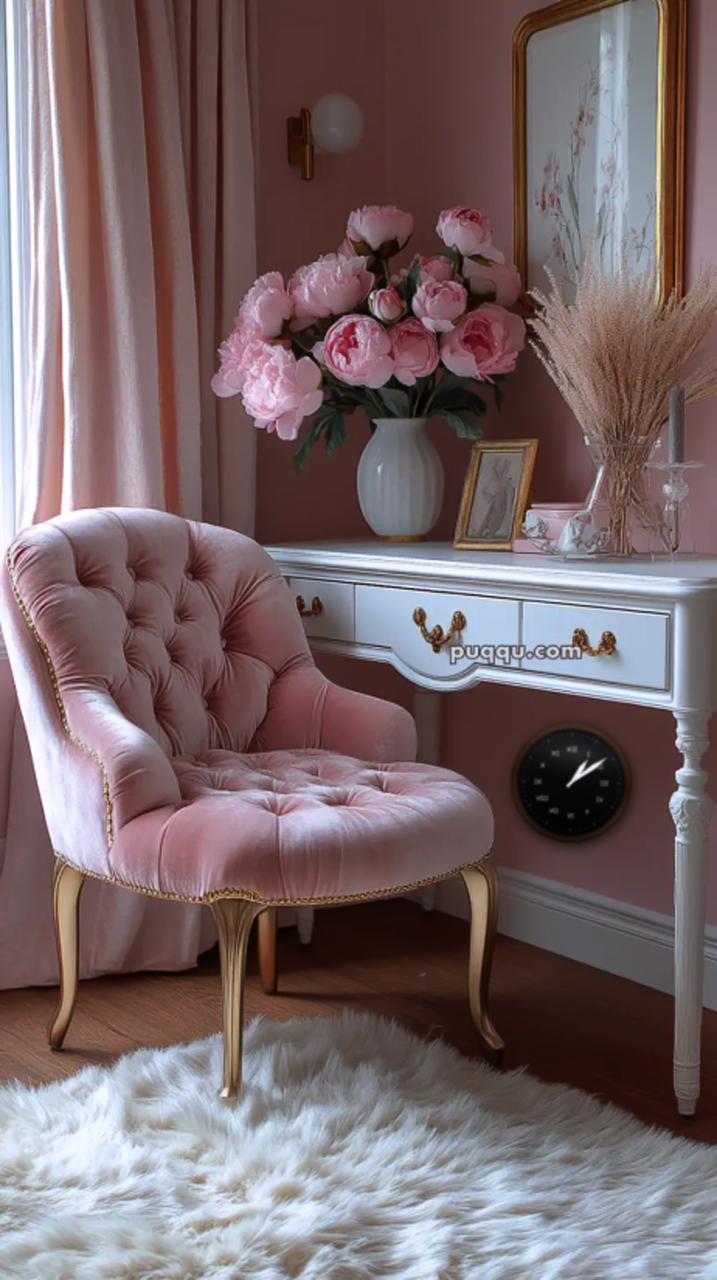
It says 1:09
